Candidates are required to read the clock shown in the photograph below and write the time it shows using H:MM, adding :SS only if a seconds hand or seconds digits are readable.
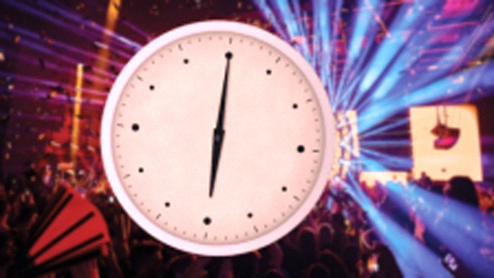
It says 6:00
